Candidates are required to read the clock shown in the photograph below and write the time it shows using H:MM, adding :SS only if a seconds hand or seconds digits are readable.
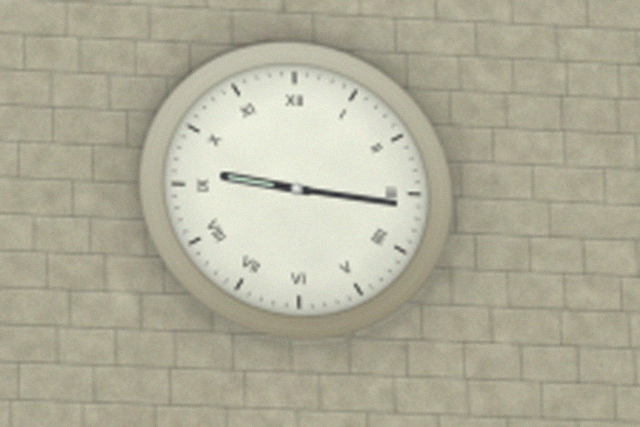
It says 9:16
